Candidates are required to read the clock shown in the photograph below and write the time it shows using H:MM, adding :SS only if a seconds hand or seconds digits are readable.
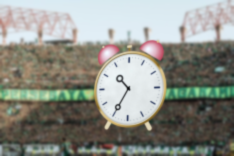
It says 10:35
